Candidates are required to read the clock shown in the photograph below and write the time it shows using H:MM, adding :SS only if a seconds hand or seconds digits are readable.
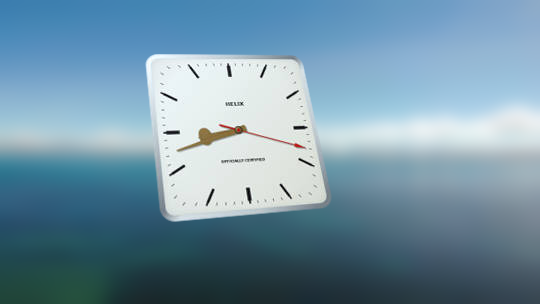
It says 8:42:18
